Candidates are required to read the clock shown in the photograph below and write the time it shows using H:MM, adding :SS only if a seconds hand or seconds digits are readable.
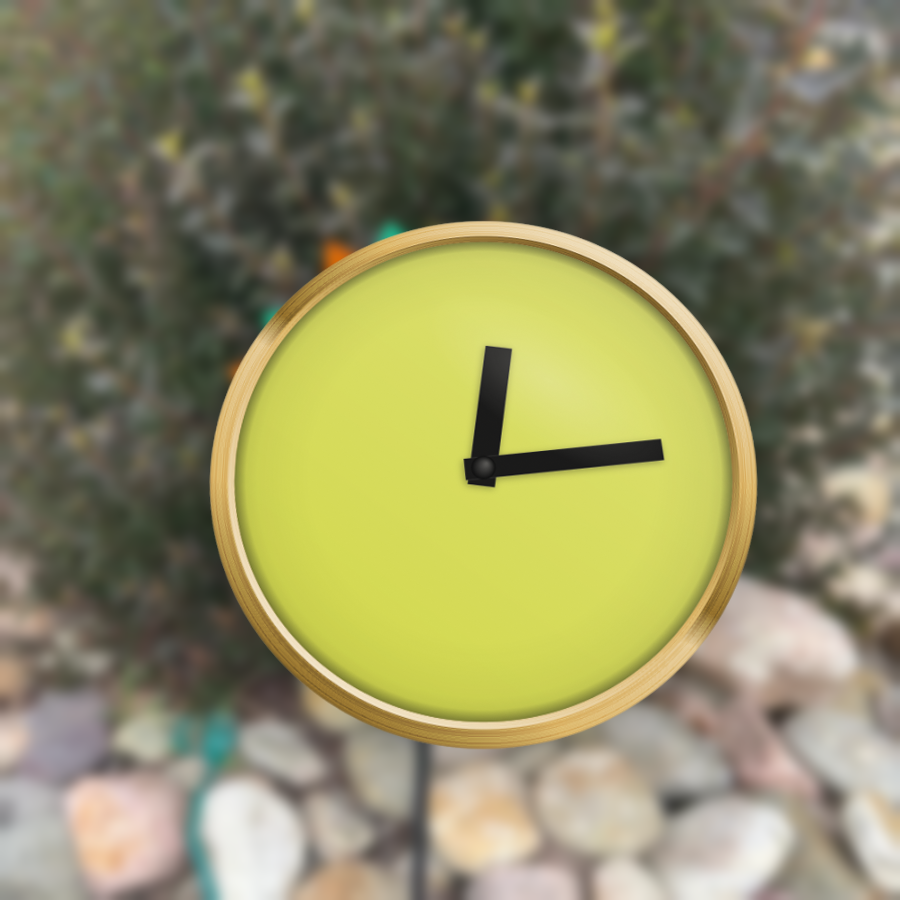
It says 12:14
